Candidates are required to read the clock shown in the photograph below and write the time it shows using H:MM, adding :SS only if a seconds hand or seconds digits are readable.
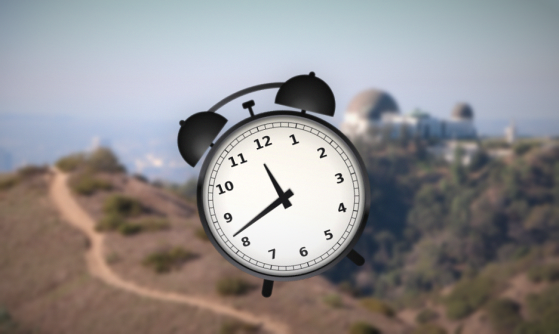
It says 11:42
